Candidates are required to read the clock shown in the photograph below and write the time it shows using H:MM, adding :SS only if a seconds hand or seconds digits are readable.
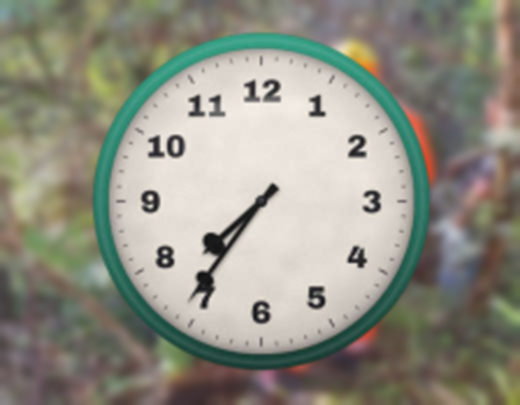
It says 7:36
